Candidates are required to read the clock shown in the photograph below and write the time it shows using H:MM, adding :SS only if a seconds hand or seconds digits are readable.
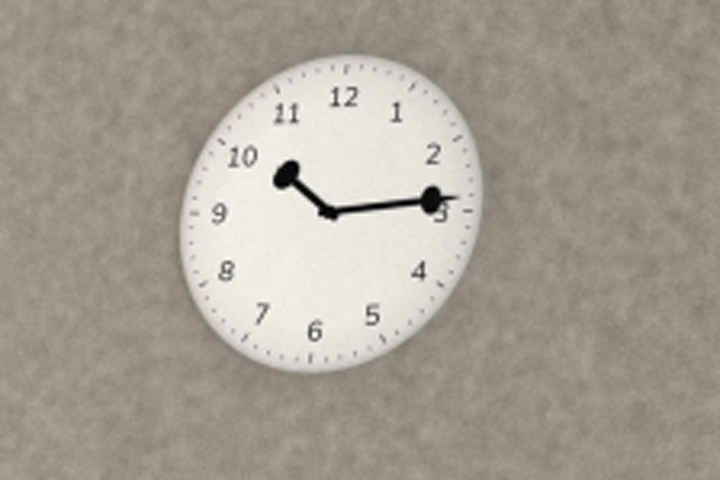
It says 10:14
